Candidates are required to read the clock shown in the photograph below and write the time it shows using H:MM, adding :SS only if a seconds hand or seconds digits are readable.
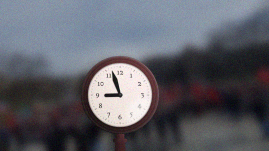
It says 8:57
